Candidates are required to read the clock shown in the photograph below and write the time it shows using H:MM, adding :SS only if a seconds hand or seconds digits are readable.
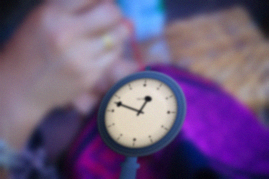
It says 12:48
